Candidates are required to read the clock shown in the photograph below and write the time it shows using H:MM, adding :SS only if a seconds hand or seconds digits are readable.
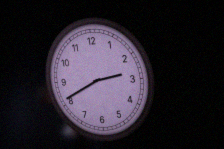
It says 2:41
